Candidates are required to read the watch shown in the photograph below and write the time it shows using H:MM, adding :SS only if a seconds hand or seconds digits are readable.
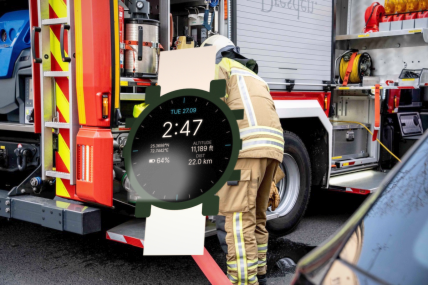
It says 2:47
